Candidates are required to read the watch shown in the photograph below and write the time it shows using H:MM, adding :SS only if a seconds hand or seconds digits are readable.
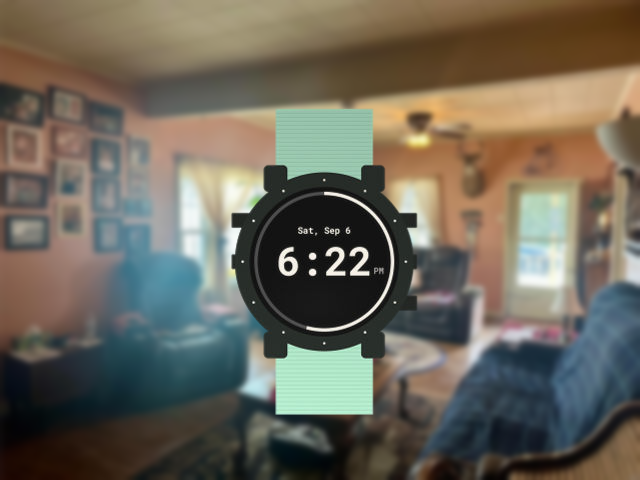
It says 6:22
